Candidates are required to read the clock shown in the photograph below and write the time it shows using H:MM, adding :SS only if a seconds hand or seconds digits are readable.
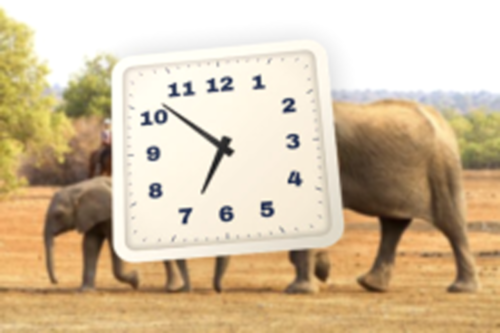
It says 6:52
